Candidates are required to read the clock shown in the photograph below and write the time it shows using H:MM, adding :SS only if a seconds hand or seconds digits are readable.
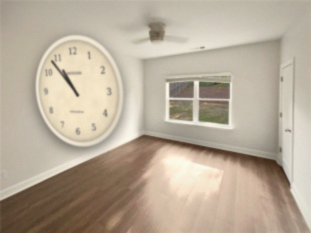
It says 10:53
